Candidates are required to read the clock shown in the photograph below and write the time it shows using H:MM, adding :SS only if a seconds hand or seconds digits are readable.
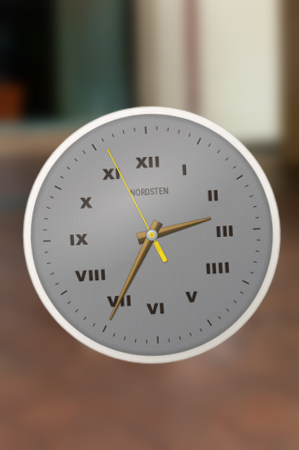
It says 2:34:56
